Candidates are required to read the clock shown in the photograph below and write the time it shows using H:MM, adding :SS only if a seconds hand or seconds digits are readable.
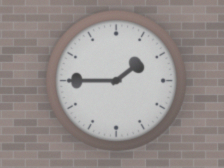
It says 1:45
